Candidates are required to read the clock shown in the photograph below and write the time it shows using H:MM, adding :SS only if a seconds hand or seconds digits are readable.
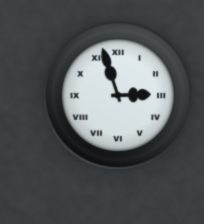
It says 2:57
